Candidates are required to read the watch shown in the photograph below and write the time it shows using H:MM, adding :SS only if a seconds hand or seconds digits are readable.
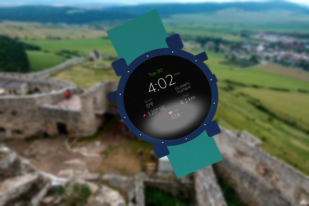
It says 4:02
